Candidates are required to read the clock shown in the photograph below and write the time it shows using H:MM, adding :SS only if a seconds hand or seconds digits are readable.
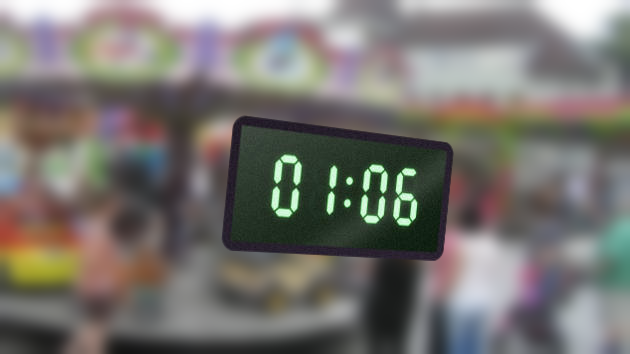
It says 1:06
